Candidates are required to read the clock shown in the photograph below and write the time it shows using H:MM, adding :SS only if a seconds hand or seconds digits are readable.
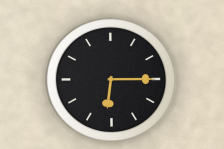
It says 6:15
